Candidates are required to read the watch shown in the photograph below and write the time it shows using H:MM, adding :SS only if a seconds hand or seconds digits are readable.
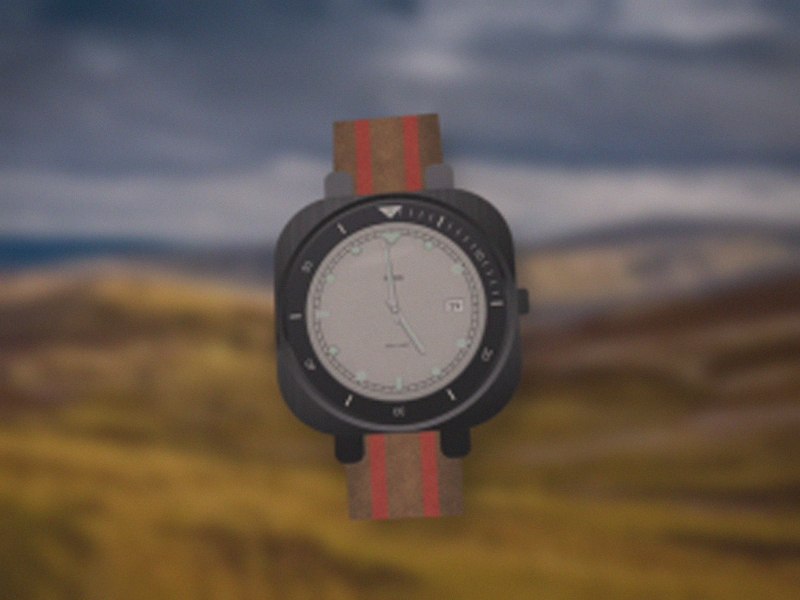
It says 4:59
